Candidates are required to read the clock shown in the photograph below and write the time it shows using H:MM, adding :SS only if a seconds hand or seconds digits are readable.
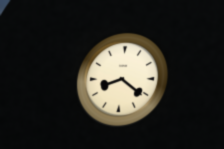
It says 8:21
